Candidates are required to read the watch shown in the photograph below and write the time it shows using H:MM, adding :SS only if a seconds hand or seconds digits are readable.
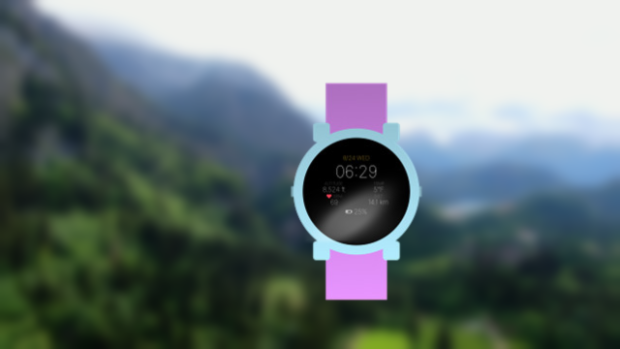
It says 6:29
